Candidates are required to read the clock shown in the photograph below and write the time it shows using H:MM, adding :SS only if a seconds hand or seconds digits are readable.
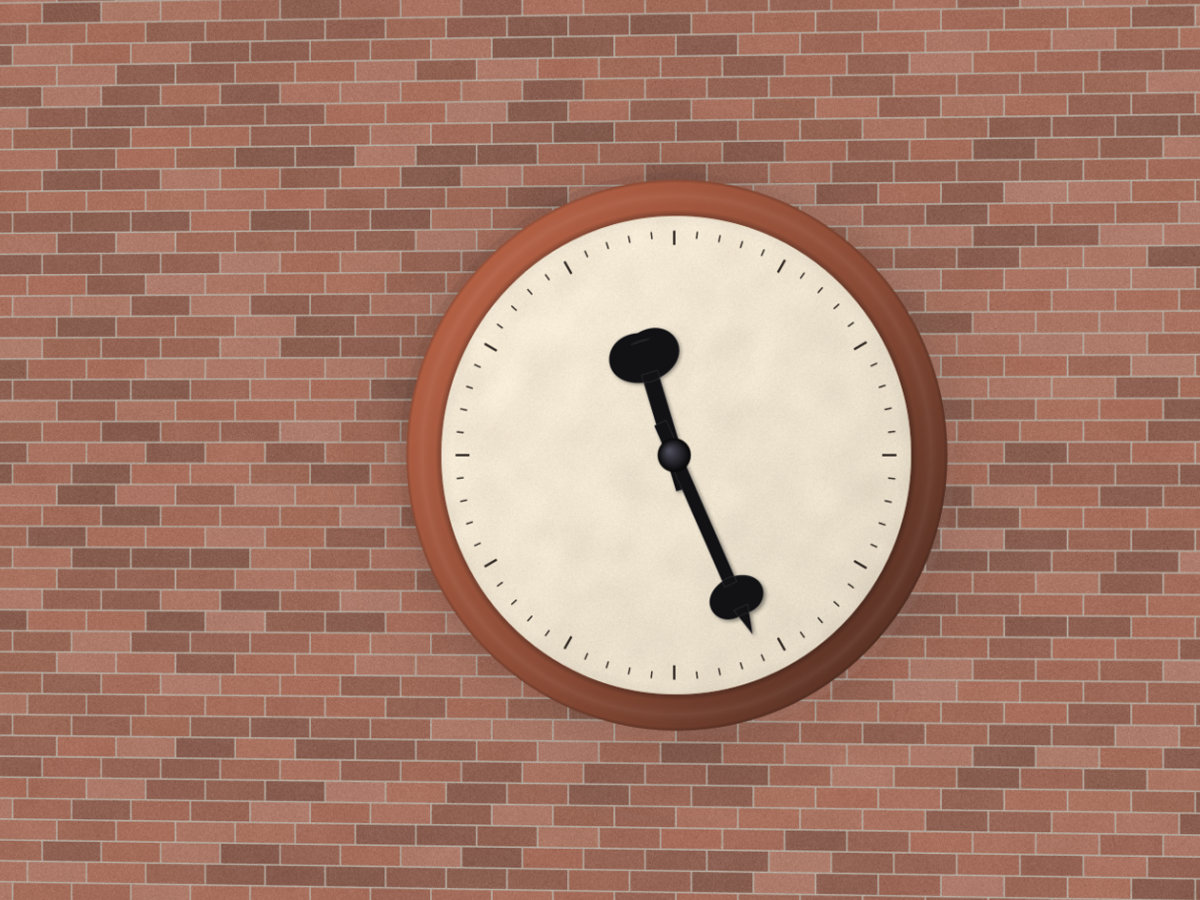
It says 11:26
